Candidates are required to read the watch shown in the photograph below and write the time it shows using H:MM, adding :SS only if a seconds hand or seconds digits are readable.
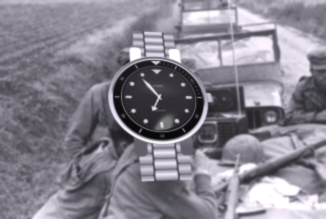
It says 6:54
